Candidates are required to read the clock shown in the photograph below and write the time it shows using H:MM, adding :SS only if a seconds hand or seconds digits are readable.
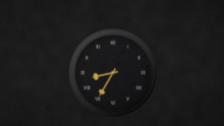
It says 8:35
